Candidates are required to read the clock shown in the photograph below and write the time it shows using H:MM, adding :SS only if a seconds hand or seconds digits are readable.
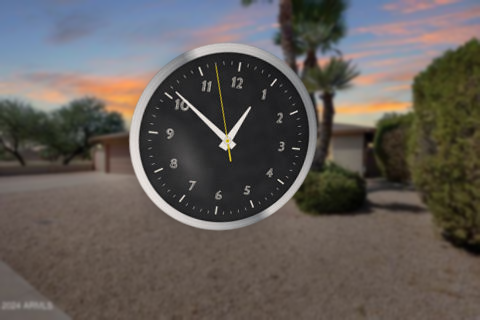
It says 12:50:57
